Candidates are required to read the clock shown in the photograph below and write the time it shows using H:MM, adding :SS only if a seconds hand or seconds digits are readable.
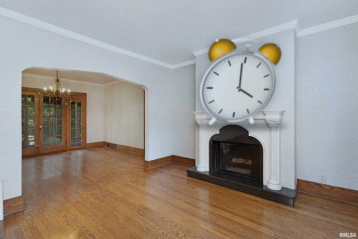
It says 3:59
